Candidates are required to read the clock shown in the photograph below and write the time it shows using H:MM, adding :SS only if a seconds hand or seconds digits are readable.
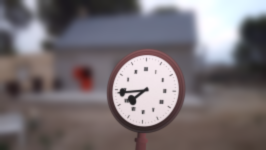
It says 7:44
